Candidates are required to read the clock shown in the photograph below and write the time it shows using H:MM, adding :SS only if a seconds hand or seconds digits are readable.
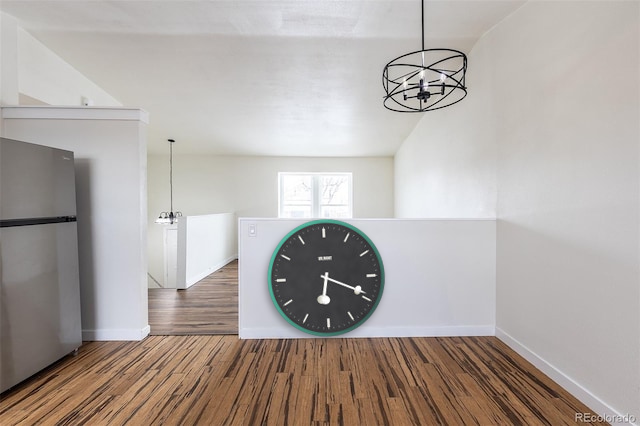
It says 6:19
